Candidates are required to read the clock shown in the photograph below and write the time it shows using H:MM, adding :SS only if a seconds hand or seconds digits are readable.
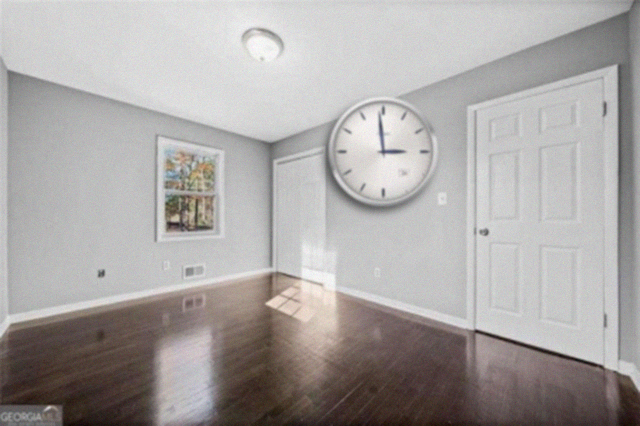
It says 2:59
